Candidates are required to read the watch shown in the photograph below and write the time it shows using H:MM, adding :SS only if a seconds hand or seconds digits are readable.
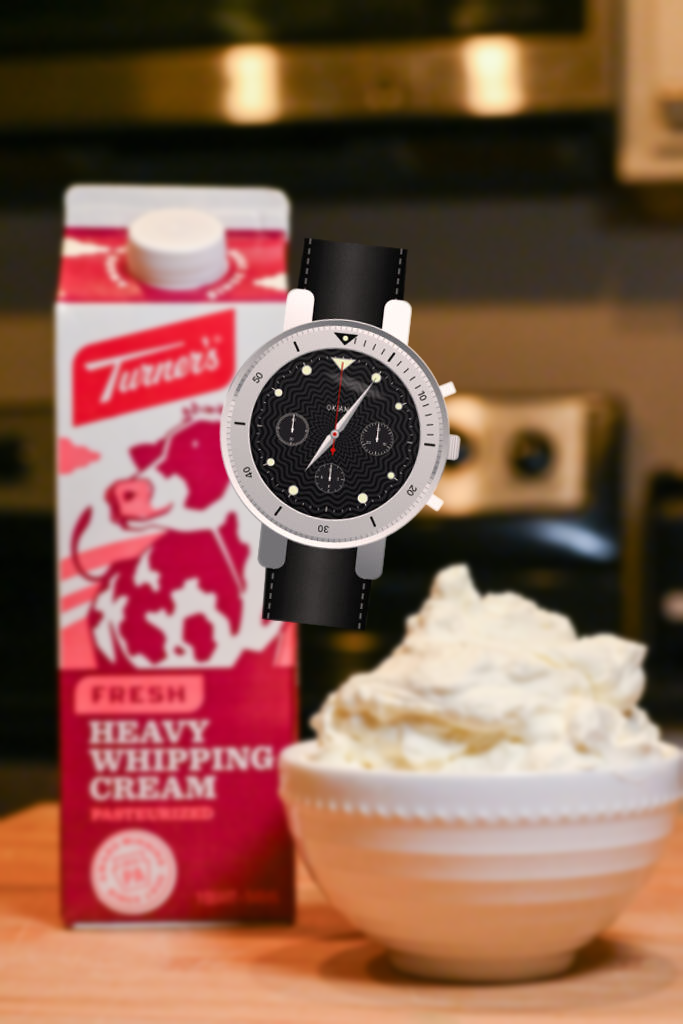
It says 7:05
